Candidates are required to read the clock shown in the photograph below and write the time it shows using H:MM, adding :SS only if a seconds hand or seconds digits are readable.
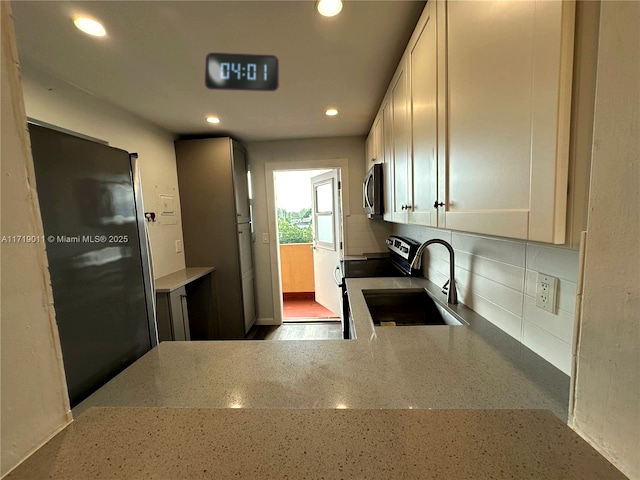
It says 4:01
